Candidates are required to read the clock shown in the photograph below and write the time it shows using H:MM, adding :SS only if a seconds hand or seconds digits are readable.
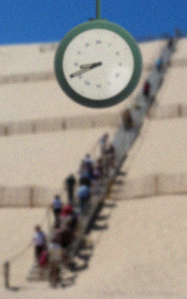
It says 8:41
